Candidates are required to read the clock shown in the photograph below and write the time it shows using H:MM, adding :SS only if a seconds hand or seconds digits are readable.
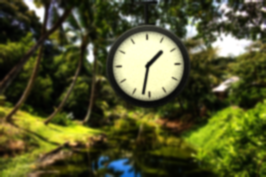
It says 1:32
